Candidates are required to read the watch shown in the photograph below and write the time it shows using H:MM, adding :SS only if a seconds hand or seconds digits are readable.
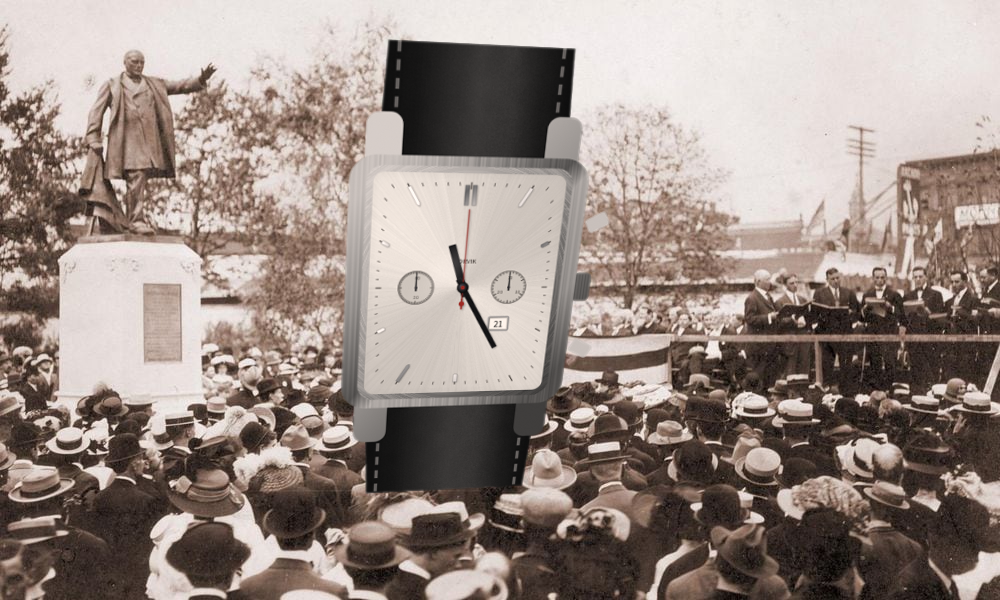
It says 11:25
